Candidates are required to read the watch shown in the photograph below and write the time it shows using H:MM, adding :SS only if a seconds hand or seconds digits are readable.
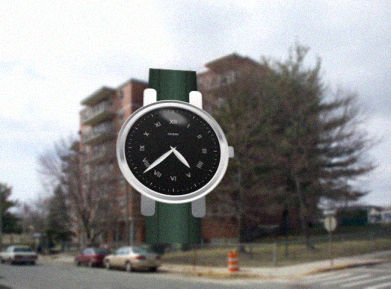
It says 4:38
